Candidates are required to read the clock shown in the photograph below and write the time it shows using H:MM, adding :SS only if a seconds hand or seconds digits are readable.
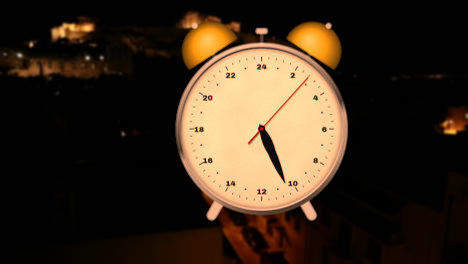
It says 10:26:07
